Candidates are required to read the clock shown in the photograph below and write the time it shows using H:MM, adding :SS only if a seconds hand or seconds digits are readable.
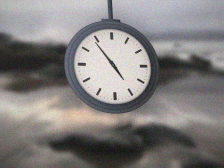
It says 4:54
